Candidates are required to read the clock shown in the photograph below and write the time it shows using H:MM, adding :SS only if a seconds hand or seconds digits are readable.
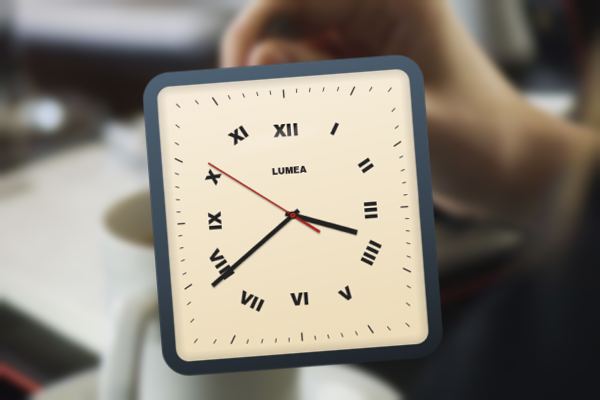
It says 3:38:51
